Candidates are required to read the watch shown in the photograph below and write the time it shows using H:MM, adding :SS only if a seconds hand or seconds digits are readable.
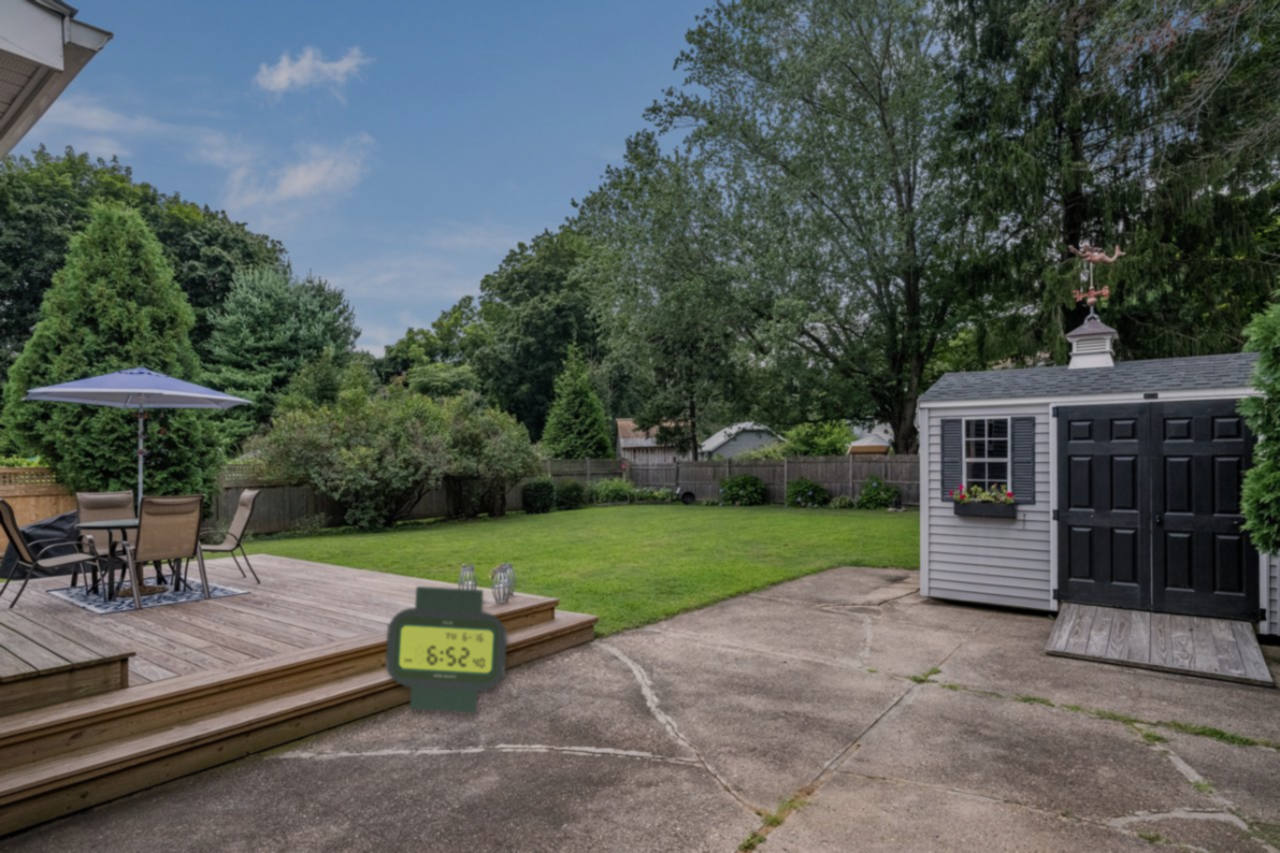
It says 6:52
